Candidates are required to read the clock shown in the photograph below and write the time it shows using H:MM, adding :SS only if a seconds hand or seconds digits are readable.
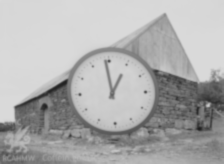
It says 12:59
